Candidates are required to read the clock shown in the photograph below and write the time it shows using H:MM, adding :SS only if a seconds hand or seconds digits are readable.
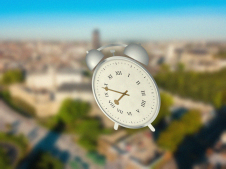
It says 7:48
